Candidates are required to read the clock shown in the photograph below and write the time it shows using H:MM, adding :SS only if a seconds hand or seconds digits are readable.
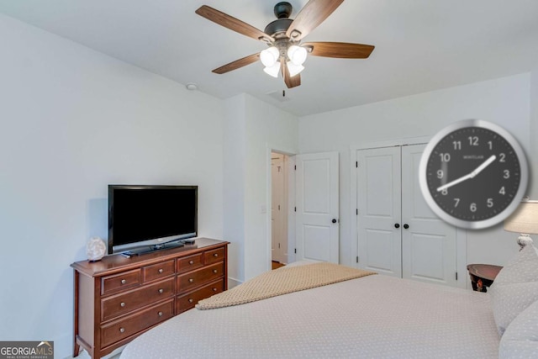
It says 1:41
